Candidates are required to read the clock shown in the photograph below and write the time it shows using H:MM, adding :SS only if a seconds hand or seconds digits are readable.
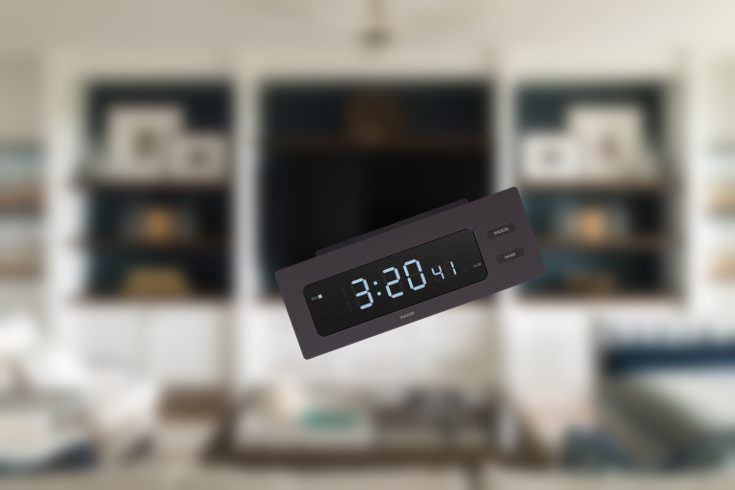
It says 3:20:41
